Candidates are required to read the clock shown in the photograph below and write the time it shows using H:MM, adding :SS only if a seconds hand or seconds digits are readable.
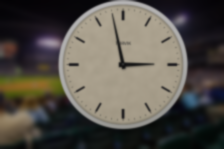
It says 2:58
